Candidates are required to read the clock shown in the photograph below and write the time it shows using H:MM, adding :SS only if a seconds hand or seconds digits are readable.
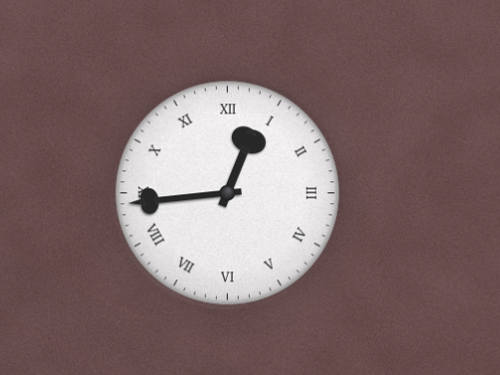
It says 12:44
